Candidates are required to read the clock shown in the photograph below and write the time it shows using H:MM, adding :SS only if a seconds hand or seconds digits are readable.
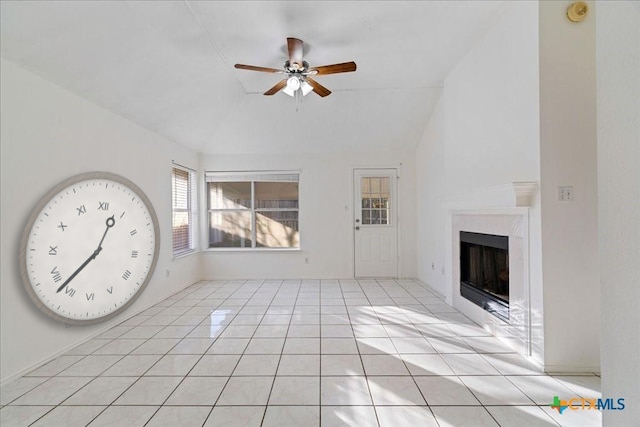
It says 12:37
